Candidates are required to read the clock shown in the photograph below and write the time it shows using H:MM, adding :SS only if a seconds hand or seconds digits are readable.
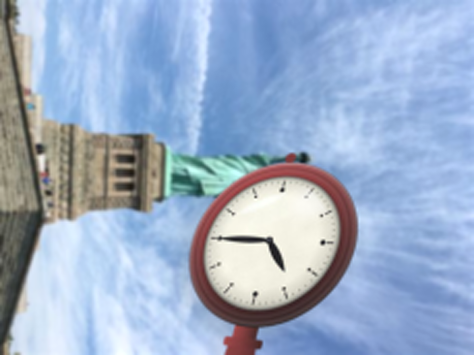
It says 4:45
